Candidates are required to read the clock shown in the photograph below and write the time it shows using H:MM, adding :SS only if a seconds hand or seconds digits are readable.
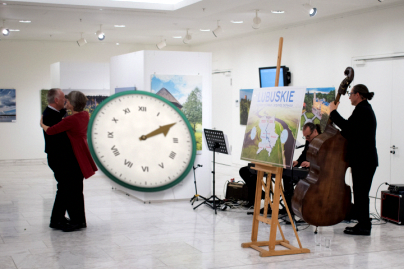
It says 2:10
